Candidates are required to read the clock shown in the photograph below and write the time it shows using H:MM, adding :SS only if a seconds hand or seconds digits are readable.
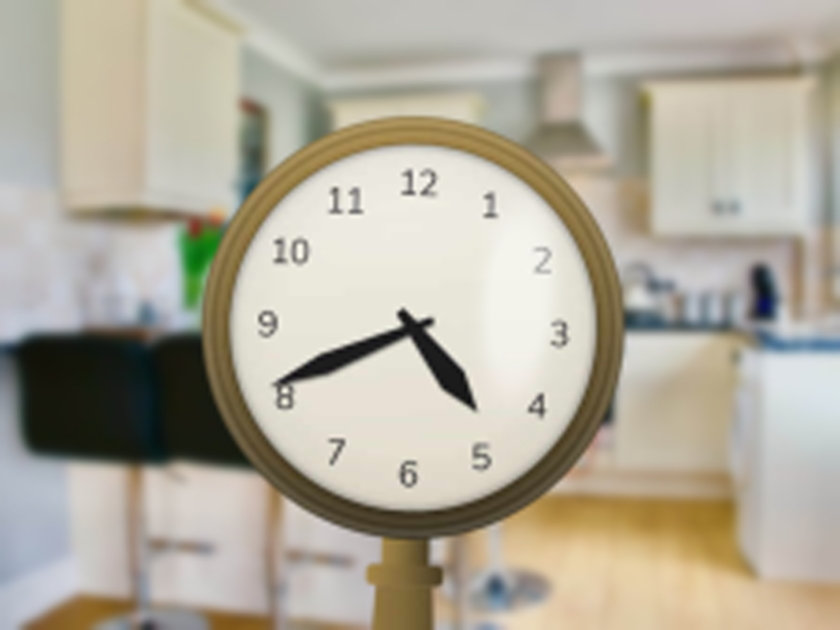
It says 4:41
